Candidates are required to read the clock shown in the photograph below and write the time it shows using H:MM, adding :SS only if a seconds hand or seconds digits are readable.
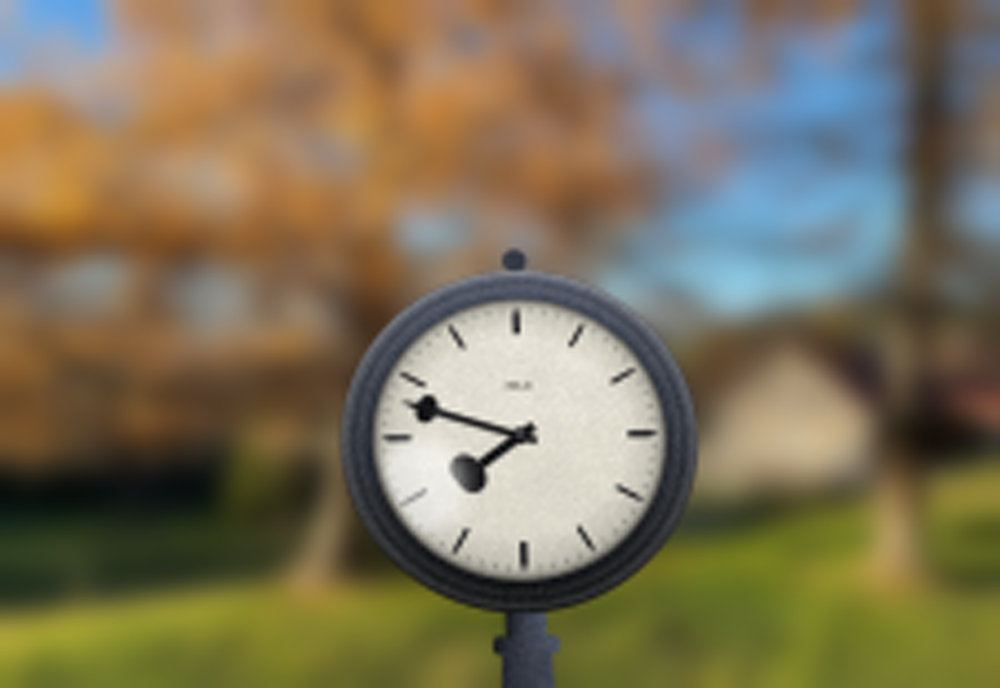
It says 7:48
